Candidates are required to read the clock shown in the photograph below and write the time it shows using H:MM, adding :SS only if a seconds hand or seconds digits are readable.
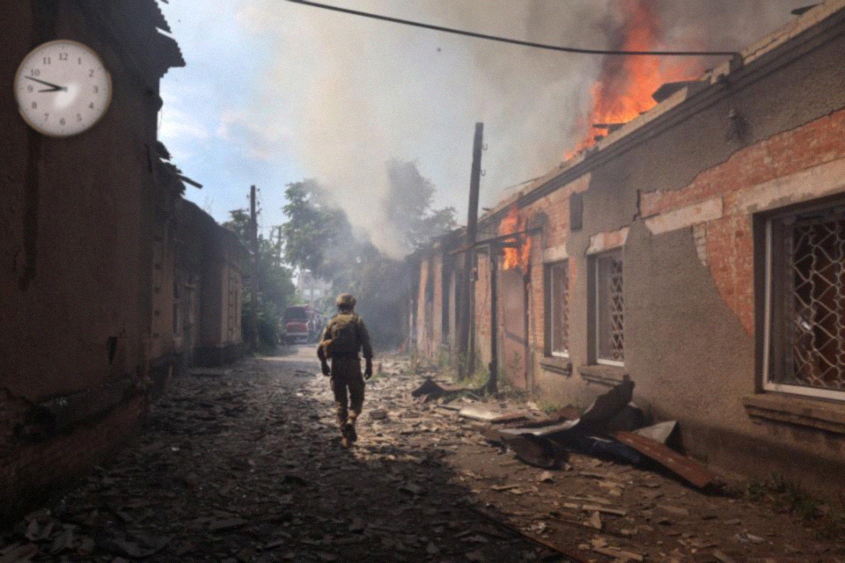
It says 8:48
